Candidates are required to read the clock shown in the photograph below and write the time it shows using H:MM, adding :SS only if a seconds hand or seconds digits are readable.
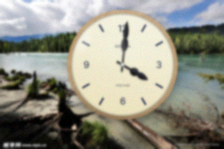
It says 4:01
